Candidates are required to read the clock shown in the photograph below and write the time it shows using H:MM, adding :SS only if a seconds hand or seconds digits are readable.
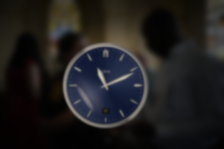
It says 11:11
